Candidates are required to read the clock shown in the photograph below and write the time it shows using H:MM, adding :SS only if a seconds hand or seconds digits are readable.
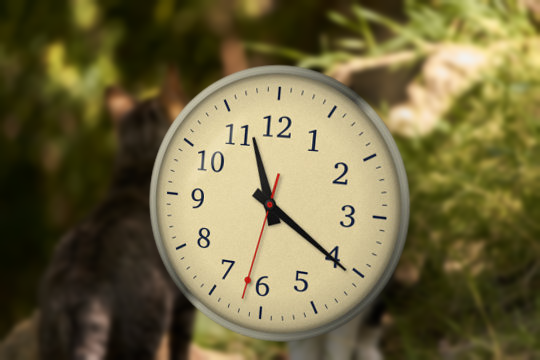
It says 11:20:32
